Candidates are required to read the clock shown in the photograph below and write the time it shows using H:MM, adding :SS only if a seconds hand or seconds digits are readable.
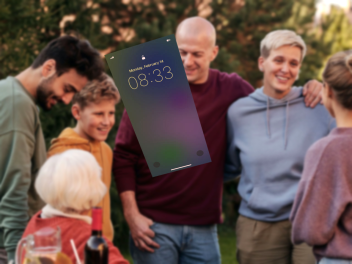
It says 8:33
